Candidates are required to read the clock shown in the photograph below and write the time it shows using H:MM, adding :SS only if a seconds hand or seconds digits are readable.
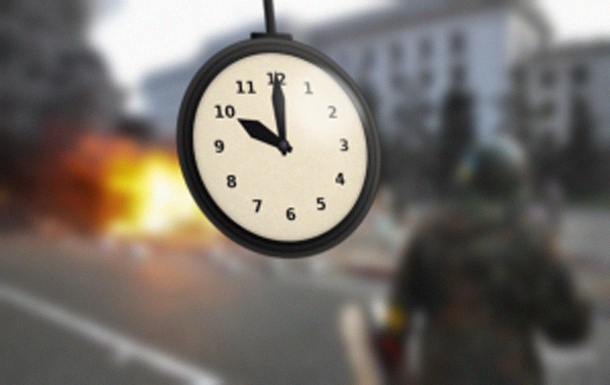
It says 10:00
